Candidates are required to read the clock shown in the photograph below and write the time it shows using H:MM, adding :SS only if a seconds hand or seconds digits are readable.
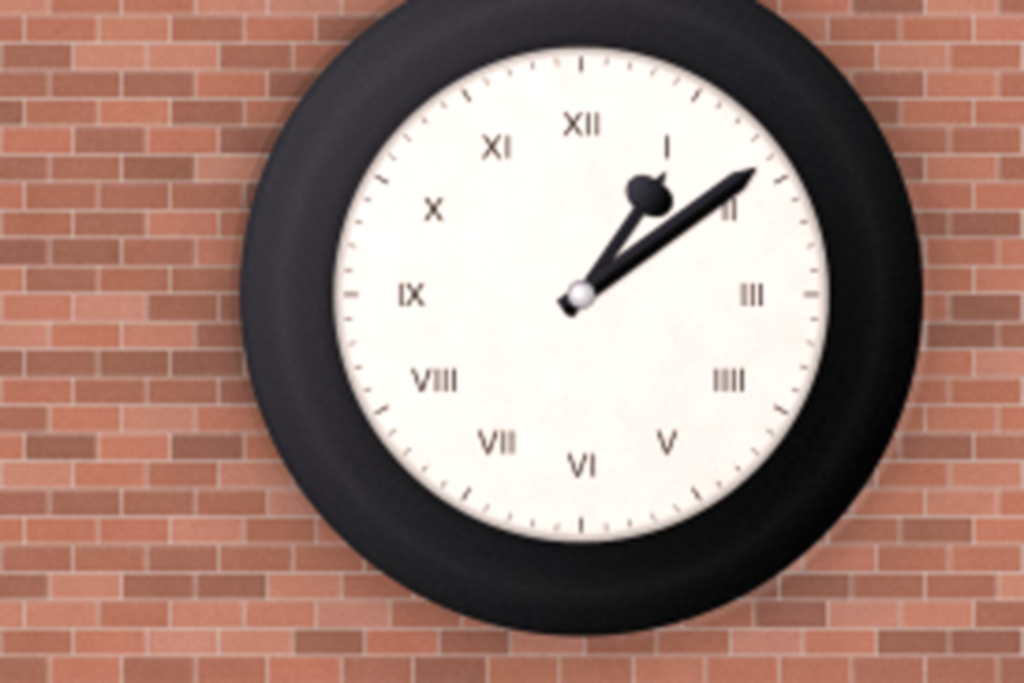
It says 1:09
